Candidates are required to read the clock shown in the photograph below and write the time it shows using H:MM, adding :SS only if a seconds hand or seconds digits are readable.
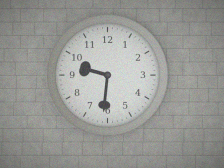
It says 9:31
